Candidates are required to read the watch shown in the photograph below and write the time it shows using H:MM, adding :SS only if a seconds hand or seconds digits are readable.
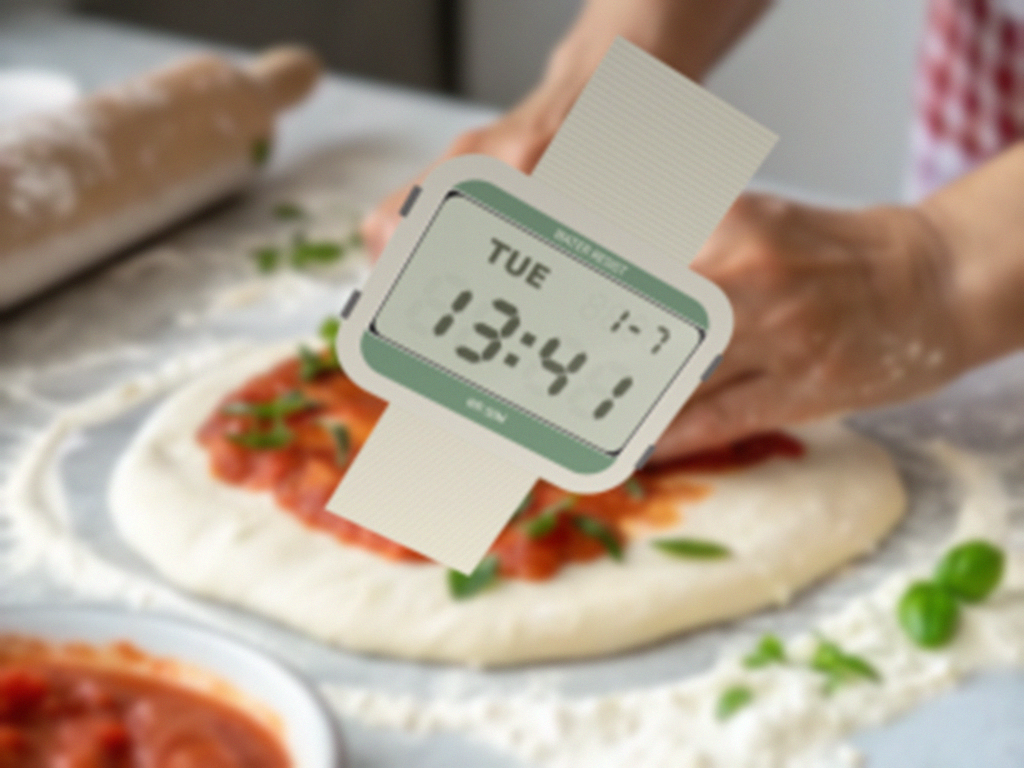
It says 13:41
